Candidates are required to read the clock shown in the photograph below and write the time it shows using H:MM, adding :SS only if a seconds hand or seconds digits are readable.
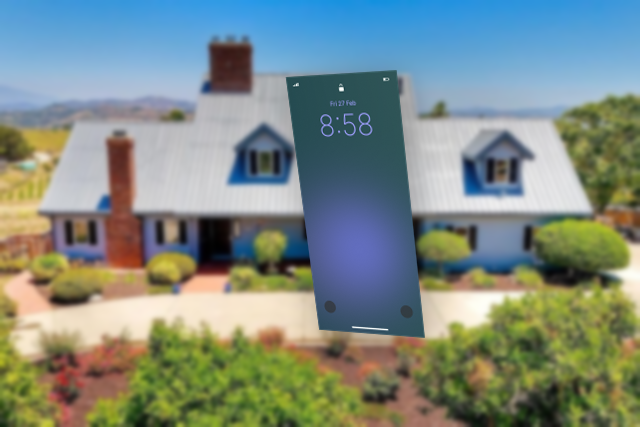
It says 8:58
